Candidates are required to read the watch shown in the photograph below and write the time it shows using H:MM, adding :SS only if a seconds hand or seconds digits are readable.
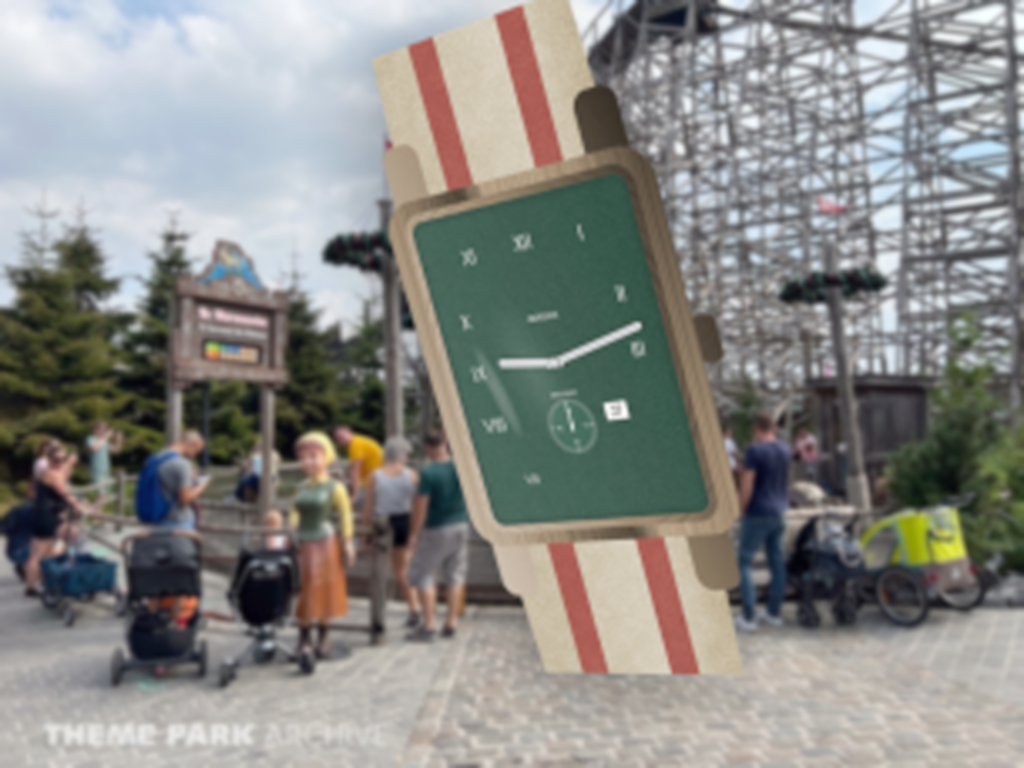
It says 9:13
